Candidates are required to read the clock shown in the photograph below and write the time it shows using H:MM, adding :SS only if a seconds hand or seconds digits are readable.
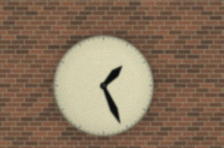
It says 1:26
